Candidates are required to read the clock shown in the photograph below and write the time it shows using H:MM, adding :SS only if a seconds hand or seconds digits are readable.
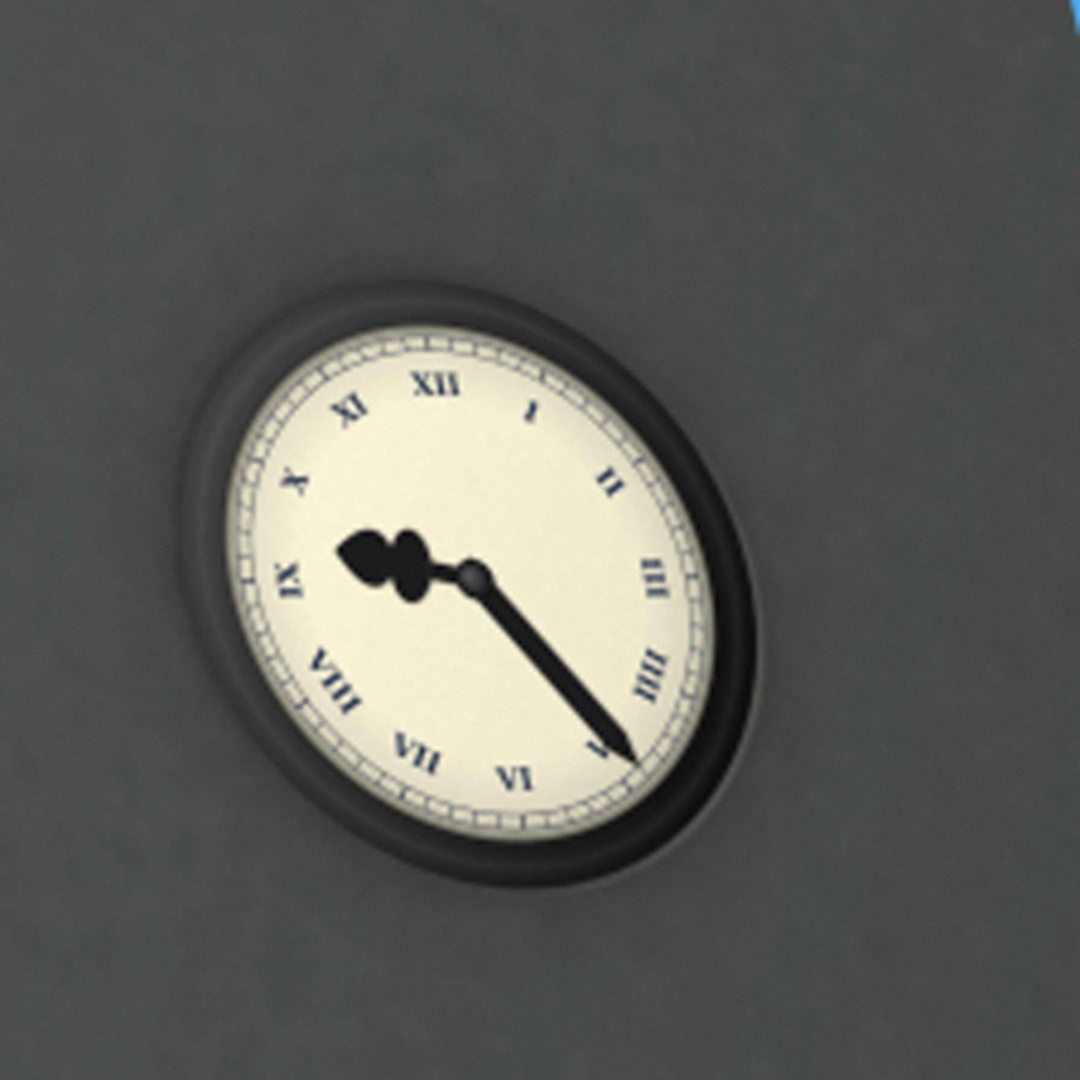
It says 9:24
